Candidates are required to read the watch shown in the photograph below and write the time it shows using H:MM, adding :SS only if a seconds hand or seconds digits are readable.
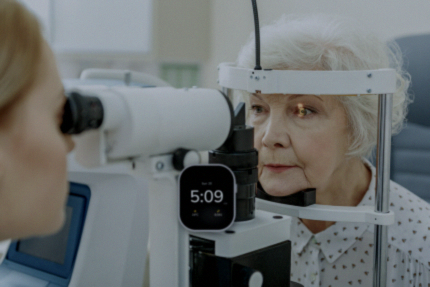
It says 5:09
